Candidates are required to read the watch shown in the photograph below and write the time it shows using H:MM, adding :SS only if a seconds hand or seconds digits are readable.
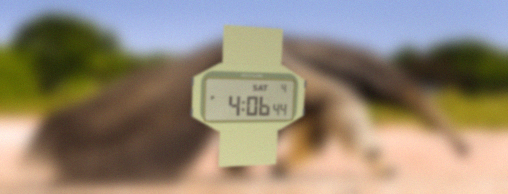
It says 4:06:44
